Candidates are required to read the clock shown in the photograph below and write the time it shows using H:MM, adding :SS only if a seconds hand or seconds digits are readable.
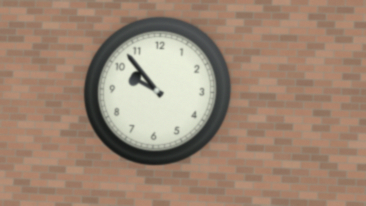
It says 9:53
